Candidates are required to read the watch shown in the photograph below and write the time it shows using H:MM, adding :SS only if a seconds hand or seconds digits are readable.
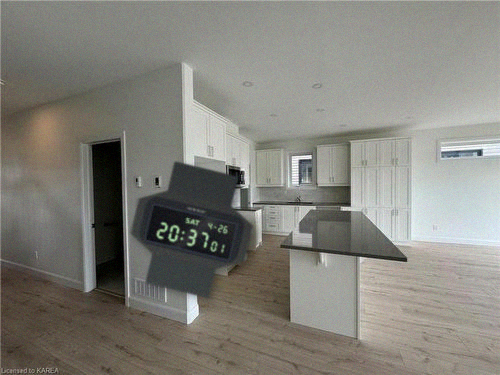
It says 20:37:01
